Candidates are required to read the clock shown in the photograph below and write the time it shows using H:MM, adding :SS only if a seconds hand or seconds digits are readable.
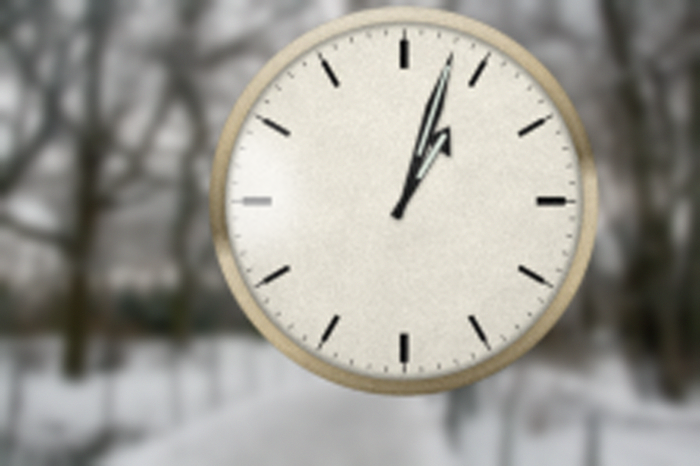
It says 1:03
